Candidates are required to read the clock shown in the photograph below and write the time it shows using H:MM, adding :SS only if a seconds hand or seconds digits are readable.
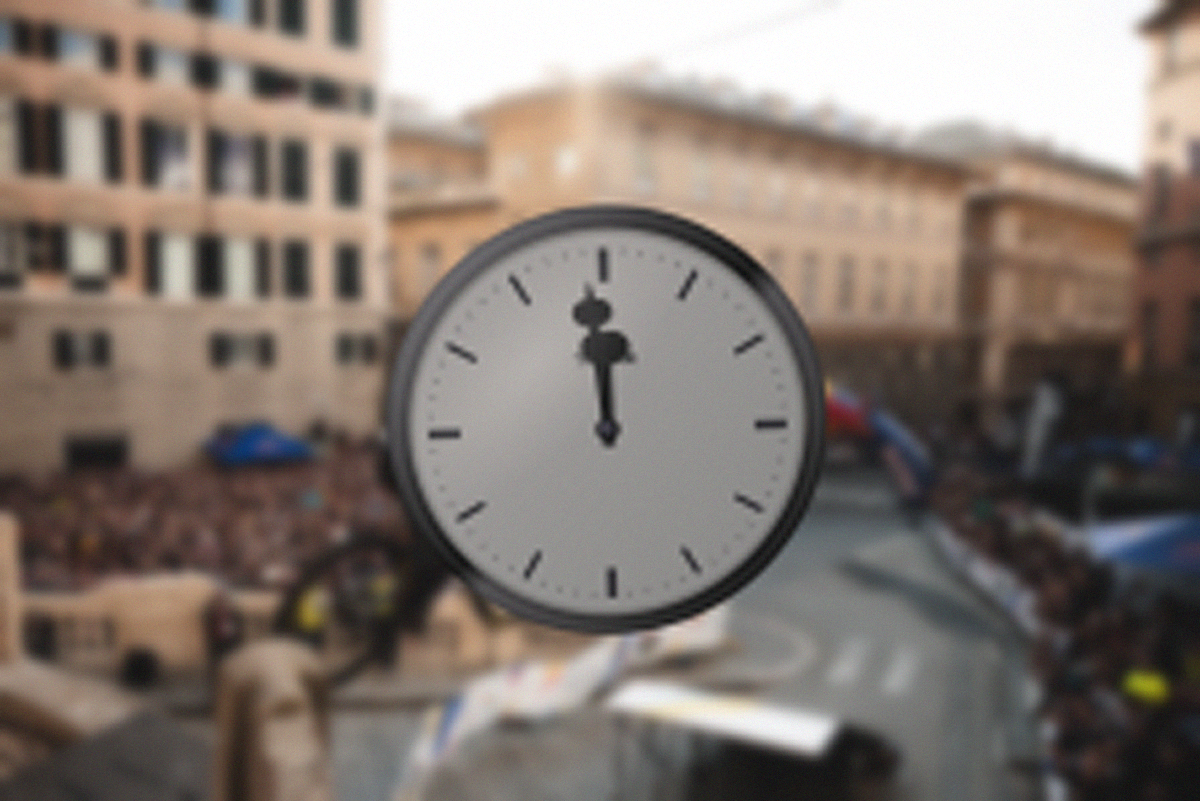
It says 11:59
